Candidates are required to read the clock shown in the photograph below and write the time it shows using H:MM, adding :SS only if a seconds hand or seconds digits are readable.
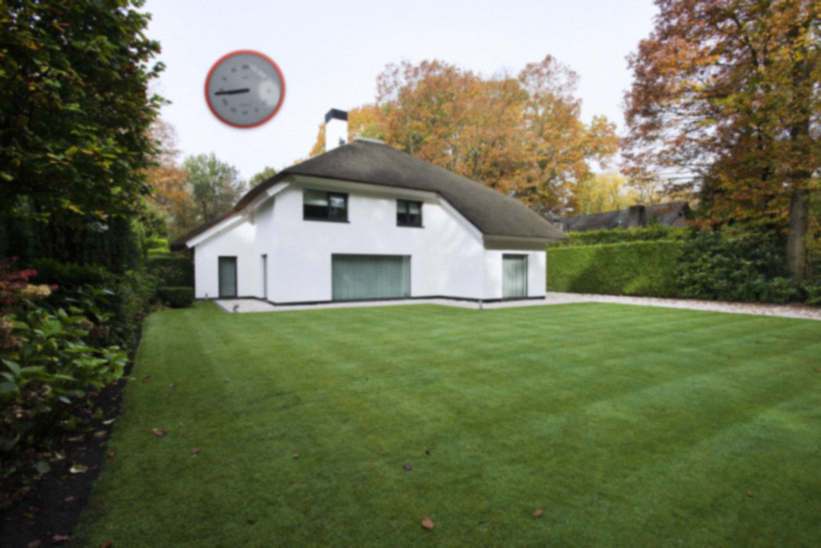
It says 8:44
